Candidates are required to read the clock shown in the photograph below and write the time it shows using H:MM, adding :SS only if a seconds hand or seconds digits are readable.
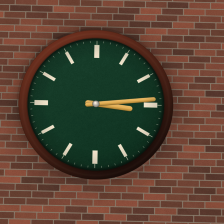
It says 3:14
